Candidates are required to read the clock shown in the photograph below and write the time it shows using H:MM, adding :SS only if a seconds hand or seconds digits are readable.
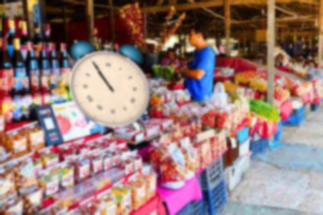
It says 10:55
